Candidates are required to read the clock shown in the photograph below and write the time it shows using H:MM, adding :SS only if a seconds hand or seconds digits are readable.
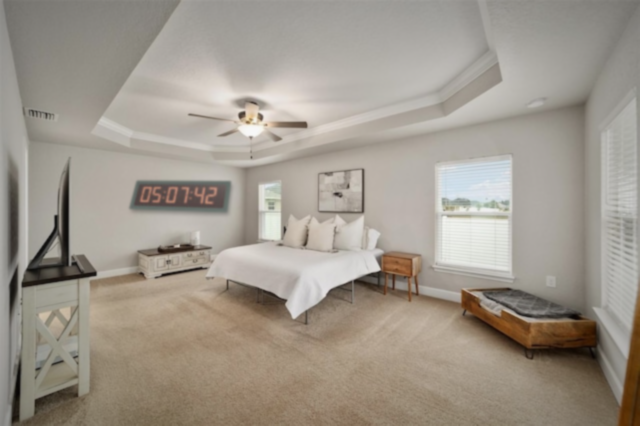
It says 5:07:42
